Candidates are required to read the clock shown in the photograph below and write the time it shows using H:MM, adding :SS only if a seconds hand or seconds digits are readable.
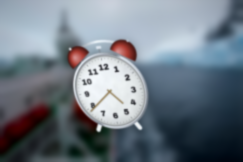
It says 4:39
